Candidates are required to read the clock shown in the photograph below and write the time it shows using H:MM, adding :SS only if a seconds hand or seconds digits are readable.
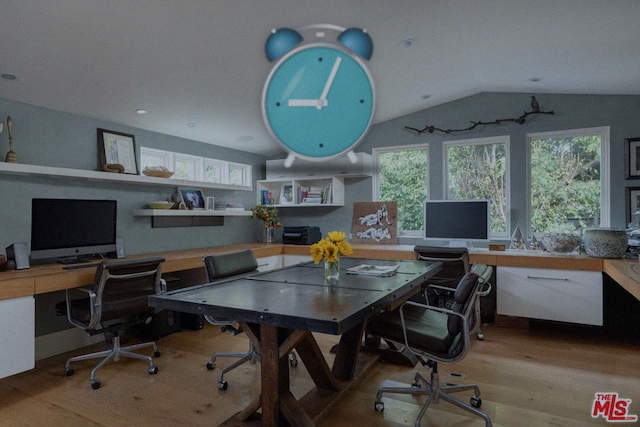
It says 9:04
